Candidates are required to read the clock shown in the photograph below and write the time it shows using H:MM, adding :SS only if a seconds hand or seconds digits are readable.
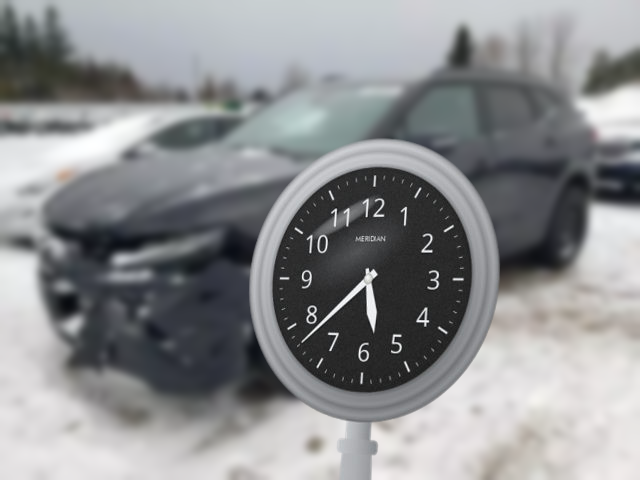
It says 5:38
